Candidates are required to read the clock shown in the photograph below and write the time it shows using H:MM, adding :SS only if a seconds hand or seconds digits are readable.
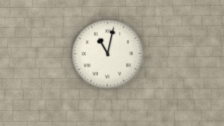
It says 11:02
